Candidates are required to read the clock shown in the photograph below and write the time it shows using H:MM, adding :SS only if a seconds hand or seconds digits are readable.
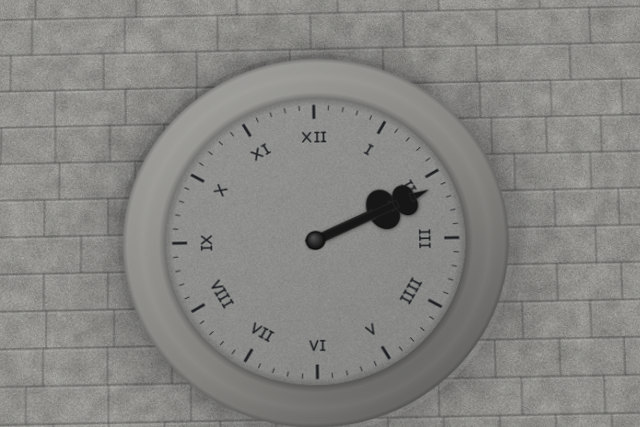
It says 2:11
